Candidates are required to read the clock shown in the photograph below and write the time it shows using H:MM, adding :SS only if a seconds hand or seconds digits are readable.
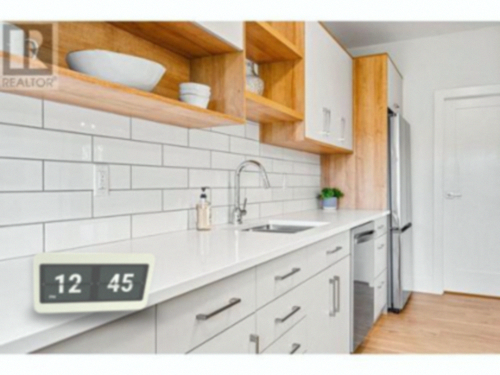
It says 12:45
